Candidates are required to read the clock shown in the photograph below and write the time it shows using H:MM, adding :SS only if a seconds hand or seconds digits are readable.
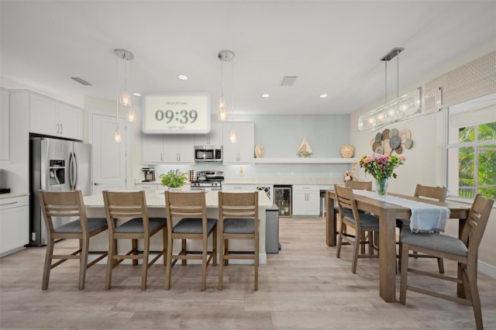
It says 9:39
